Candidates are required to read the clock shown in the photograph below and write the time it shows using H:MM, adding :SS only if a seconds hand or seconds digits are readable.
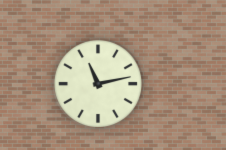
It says 11:13
